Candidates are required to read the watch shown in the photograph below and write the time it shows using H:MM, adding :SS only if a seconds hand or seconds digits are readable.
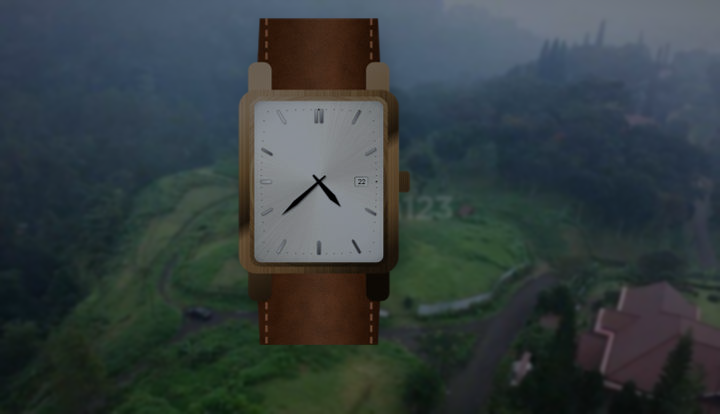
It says 4:38
